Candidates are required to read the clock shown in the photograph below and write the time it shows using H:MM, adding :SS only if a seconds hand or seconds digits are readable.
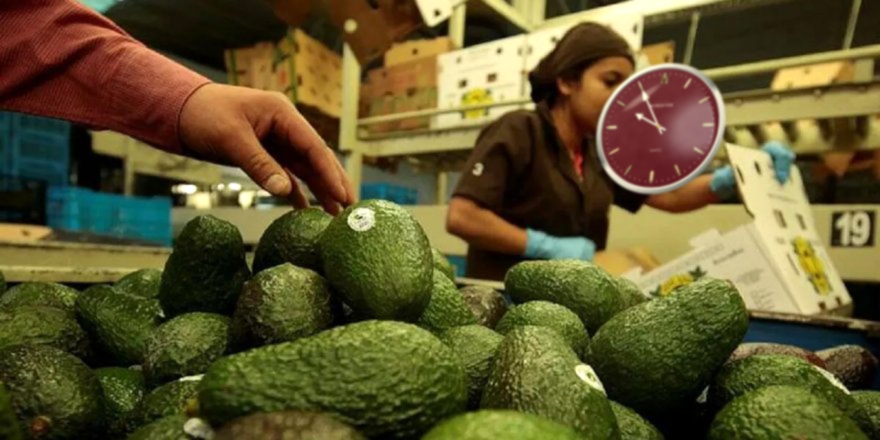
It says 9:55
